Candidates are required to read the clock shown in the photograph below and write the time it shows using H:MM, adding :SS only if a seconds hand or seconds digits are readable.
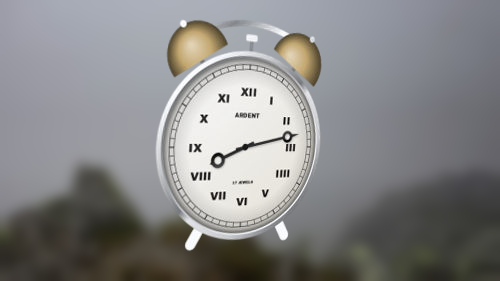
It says 8:13
